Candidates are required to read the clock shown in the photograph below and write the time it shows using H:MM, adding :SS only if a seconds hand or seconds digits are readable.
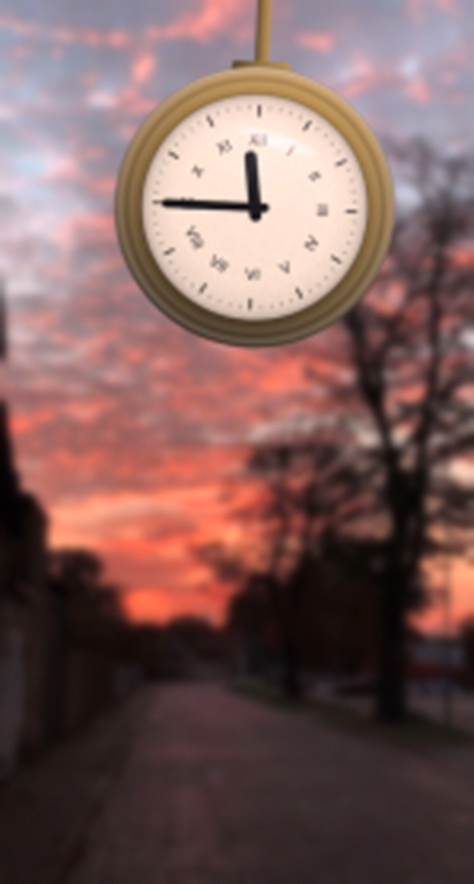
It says 11:45
